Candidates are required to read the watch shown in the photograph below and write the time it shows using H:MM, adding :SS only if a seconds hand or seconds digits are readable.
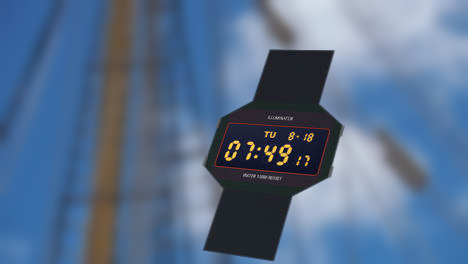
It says 7:49:17
